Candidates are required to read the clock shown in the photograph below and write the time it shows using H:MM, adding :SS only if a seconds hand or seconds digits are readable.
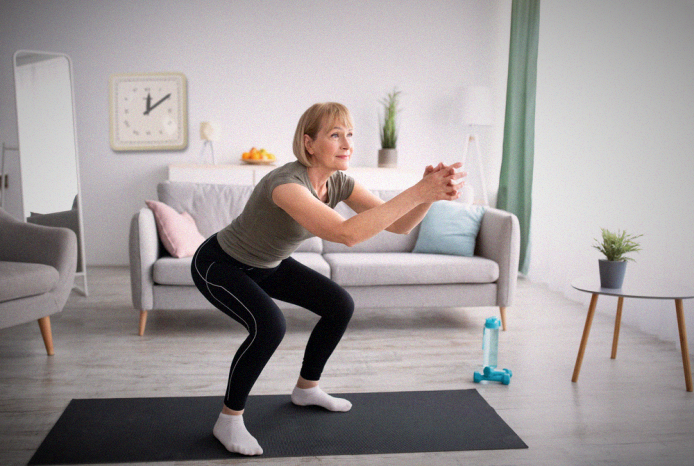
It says 12:09
